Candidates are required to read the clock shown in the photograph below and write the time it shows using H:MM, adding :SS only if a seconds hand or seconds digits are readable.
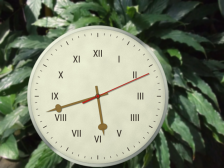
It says 5:42:11
